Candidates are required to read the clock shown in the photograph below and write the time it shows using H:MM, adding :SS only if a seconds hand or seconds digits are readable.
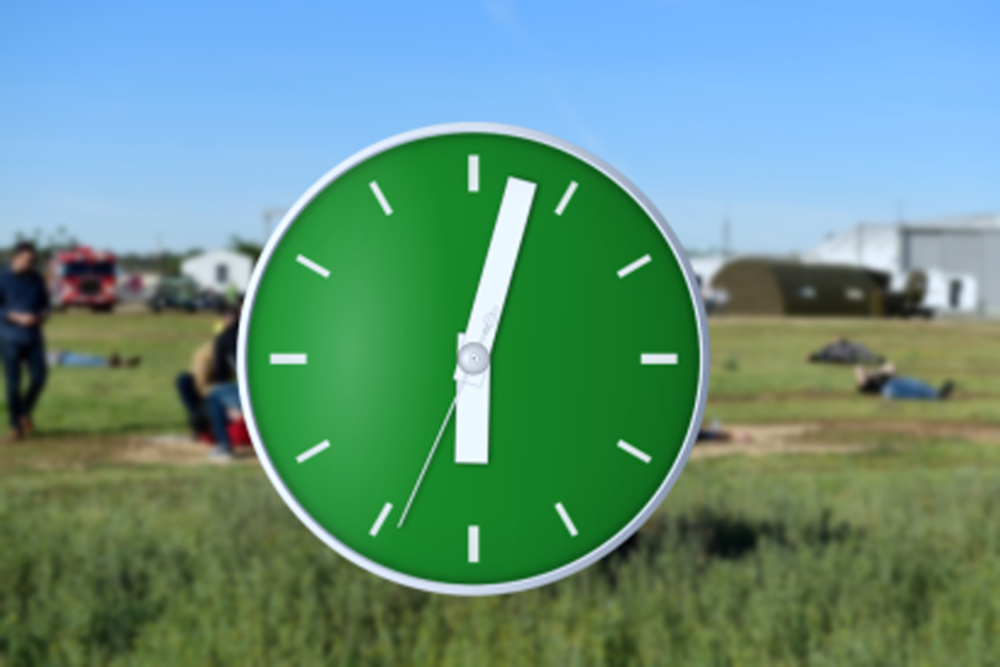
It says 6:02:34
